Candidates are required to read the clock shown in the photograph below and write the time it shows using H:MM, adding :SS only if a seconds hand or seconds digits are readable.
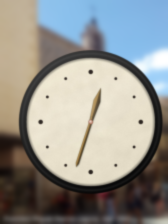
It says 12:33
